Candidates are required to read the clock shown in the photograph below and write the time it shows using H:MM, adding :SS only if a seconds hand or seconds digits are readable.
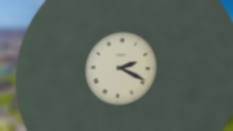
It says 2:19
